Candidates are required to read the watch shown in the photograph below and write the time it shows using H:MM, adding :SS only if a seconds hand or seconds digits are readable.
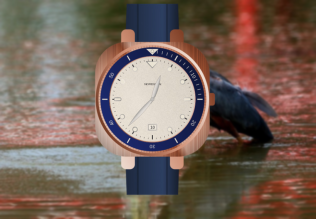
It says 12:37
